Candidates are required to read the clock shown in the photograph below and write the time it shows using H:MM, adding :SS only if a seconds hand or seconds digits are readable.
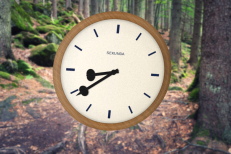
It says 8:39
